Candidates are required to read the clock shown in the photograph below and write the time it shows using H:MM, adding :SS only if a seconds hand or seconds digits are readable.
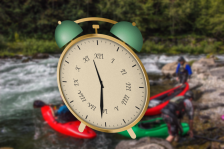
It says 11:31
